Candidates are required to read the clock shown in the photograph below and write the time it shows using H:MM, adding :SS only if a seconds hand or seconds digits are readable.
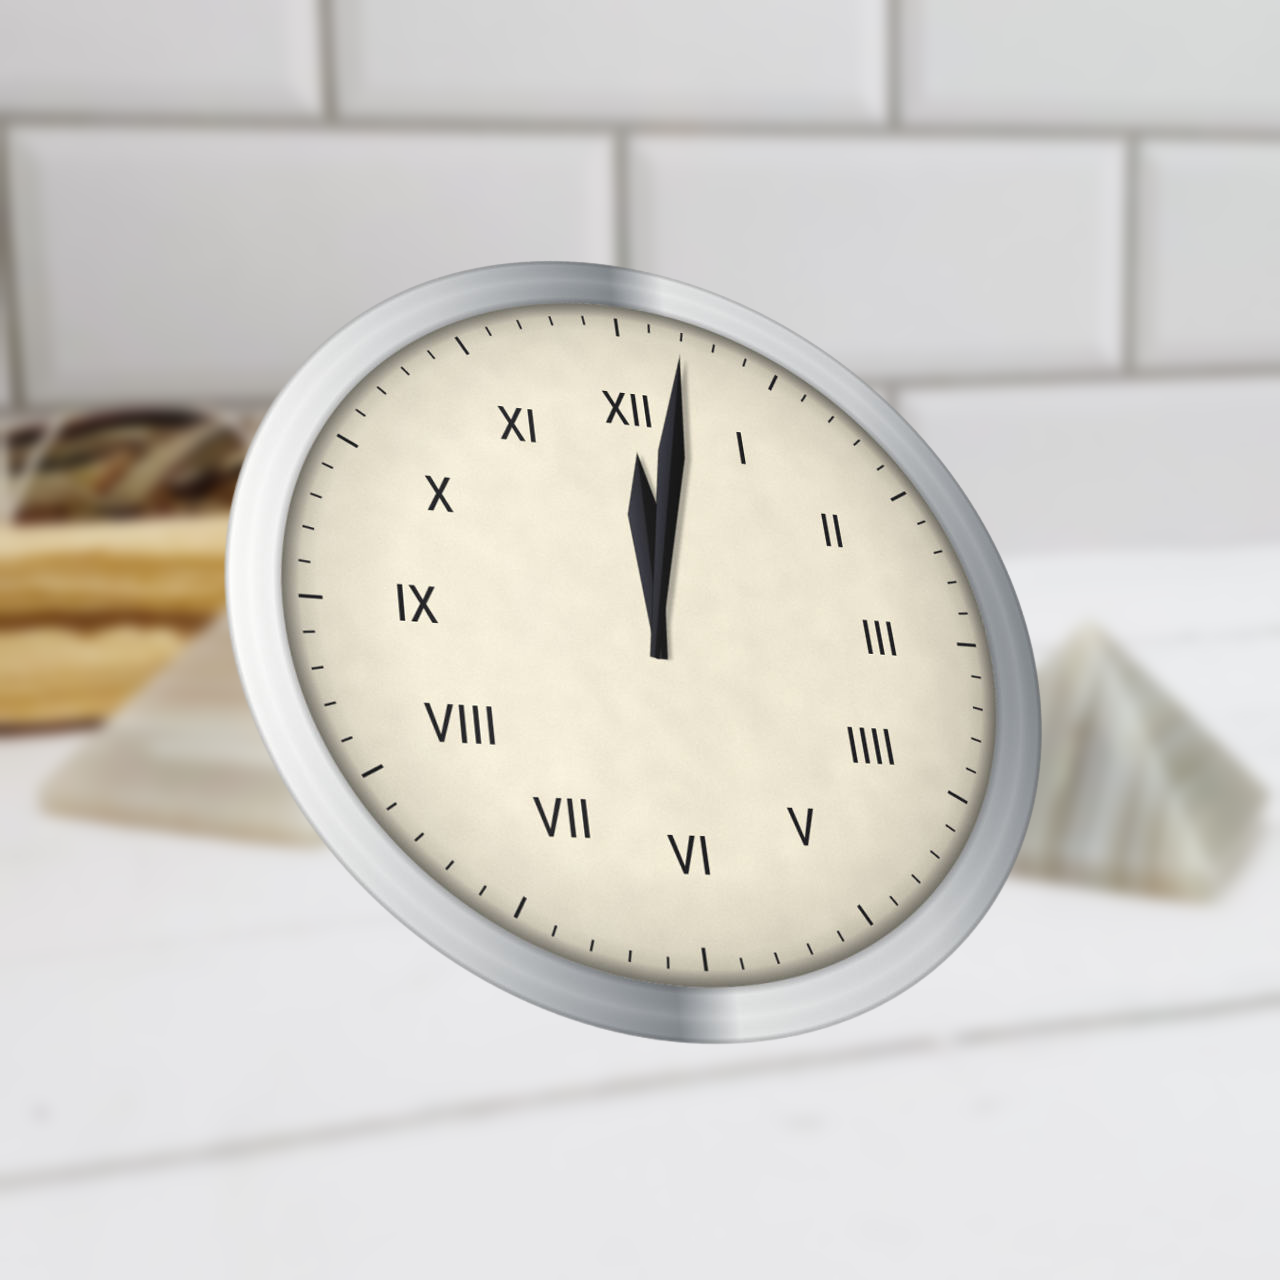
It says 12:02
